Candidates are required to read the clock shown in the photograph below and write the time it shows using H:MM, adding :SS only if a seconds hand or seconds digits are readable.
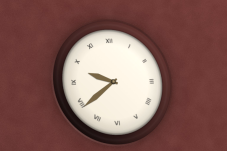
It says 9:39
